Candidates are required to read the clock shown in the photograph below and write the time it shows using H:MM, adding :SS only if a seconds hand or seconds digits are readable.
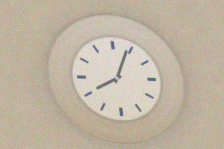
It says 8:04
